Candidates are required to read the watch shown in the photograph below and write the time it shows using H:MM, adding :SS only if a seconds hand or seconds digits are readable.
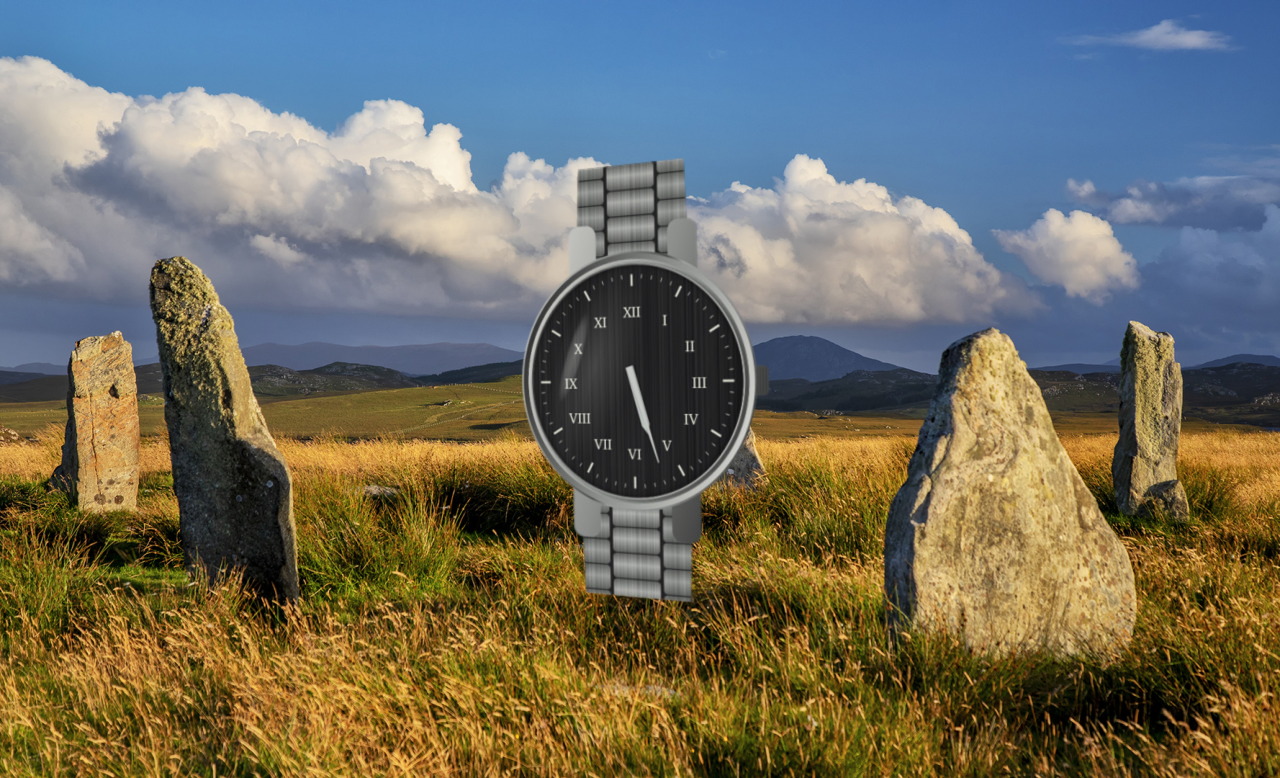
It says 5:27
